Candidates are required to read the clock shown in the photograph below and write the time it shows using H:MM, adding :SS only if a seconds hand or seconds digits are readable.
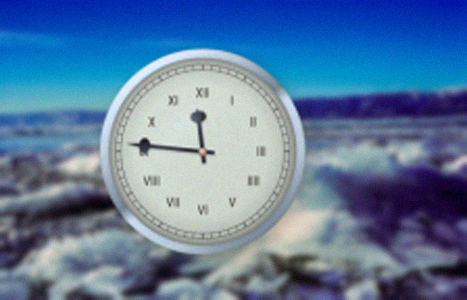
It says 11:46
